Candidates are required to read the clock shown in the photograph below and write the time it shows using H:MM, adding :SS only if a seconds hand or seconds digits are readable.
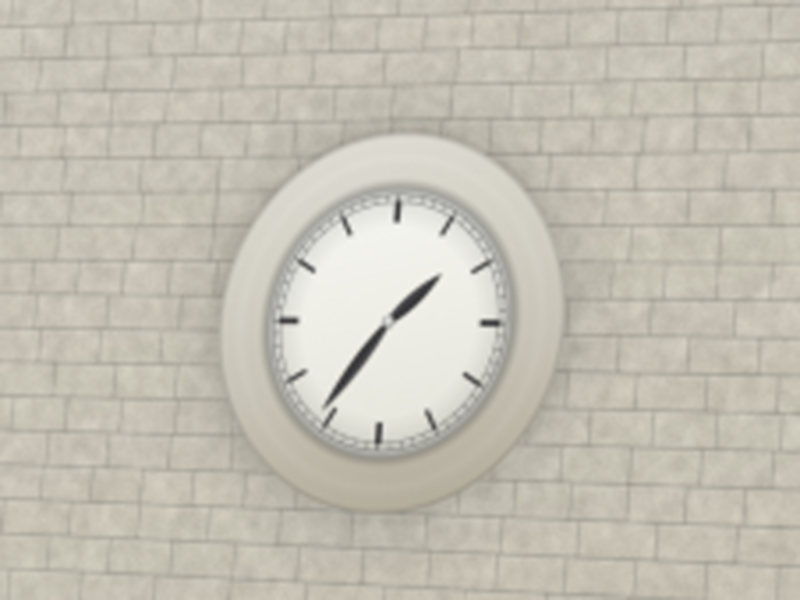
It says 1:36
